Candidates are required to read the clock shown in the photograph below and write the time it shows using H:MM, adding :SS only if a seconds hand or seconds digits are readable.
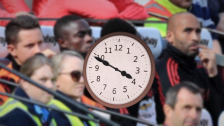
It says 3:49
